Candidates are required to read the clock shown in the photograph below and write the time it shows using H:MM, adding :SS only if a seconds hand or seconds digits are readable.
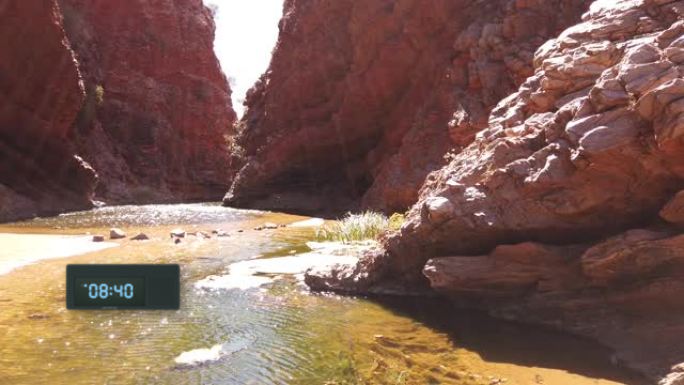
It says 8:40
